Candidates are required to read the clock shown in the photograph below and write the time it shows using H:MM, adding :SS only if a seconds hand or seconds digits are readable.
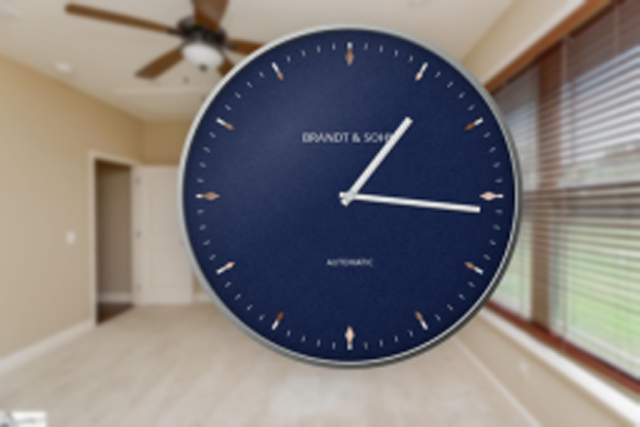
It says 1:16
